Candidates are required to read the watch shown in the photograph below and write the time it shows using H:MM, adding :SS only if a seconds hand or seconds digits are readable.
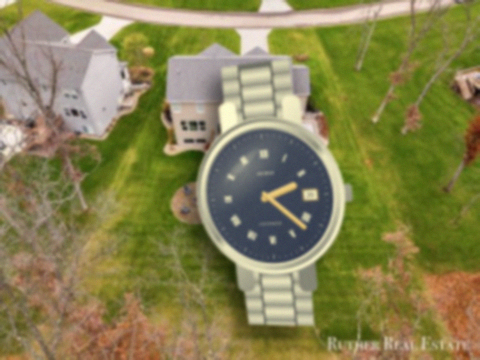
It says 2:22
